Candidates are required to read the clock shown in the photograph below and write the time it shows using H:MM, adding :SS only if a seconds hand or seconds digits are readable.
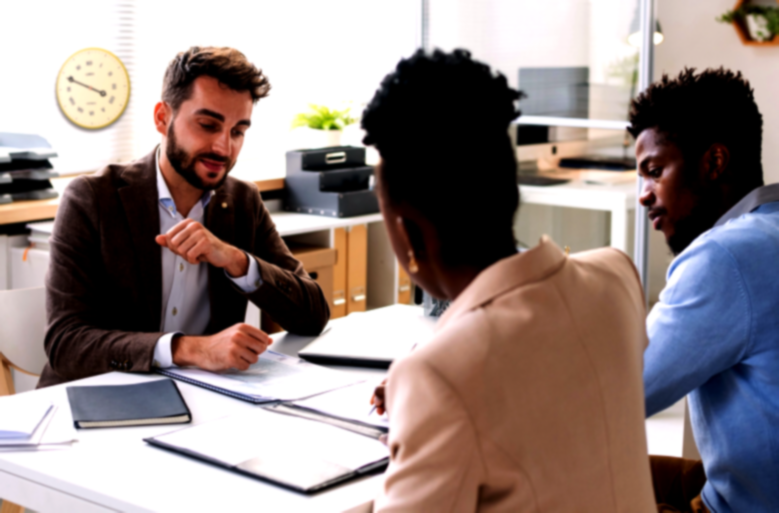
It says 3:49
